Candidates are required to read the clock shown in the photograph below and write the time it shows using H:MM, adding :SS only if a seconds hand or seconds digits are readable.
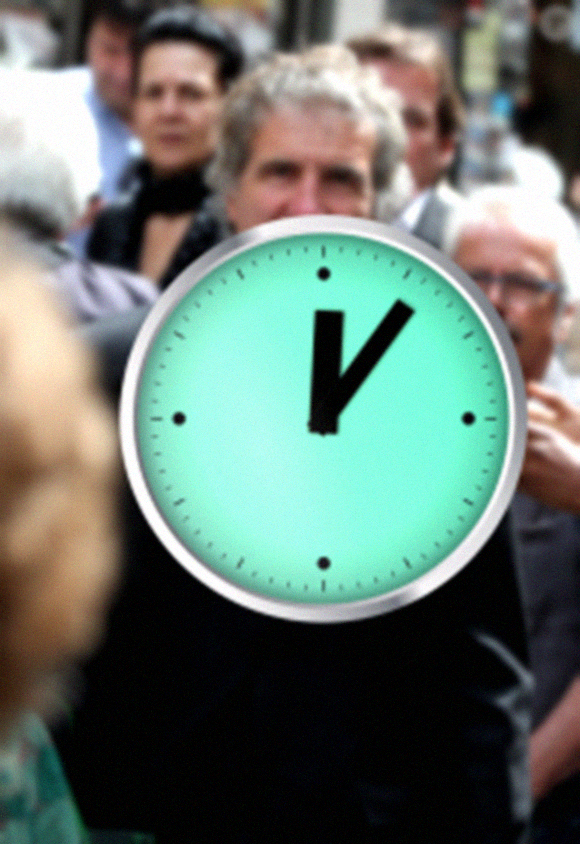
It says 12:06
